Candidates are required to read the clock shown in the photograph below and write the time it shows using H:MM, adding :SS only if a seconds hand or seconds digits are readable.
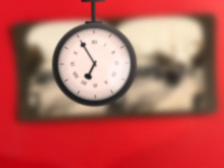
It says 6:55
